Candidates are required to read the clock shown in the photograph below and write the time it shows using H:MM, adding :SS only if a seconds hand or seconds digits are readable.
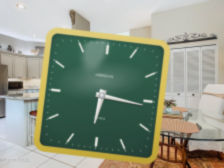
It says 6:16
